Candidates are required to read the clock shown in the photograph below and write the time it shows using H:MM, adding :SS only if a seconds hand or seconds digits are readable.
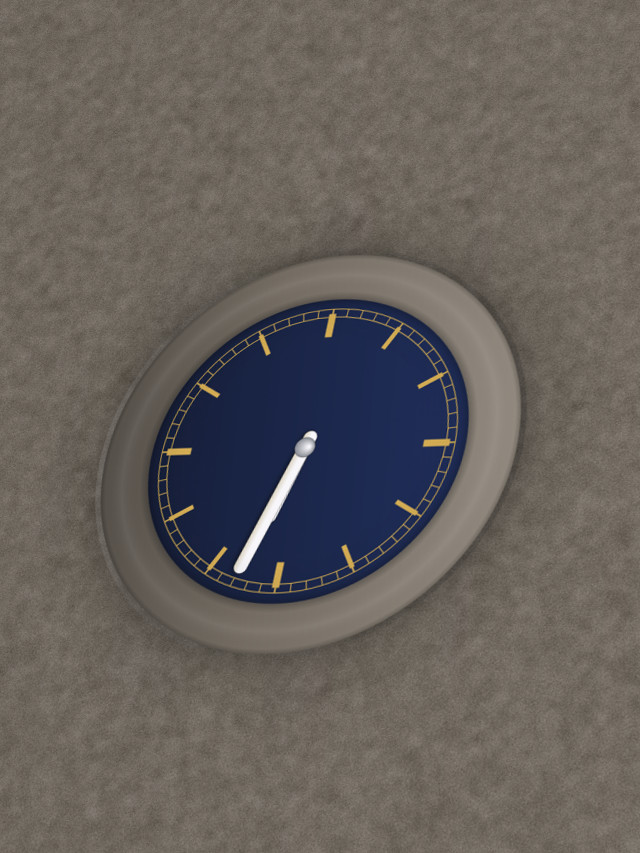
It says 6:33
